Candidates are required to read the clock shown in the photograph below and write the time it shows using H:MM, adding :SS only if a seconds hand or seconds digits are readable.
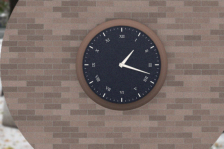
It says 1:18
